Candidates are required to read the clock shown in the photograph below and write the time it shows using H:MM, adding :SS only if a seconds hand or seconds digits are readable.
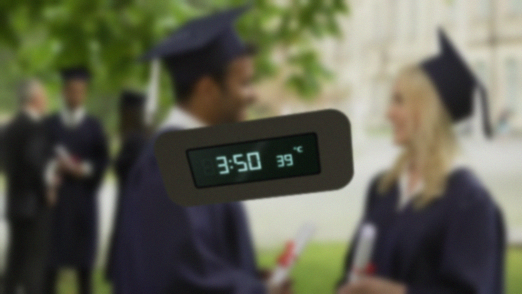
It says 3:50
